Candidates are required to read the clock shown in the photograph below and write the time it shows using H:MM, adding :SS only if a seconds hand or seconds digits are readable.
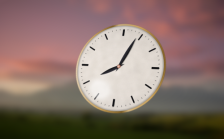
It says 8:04
